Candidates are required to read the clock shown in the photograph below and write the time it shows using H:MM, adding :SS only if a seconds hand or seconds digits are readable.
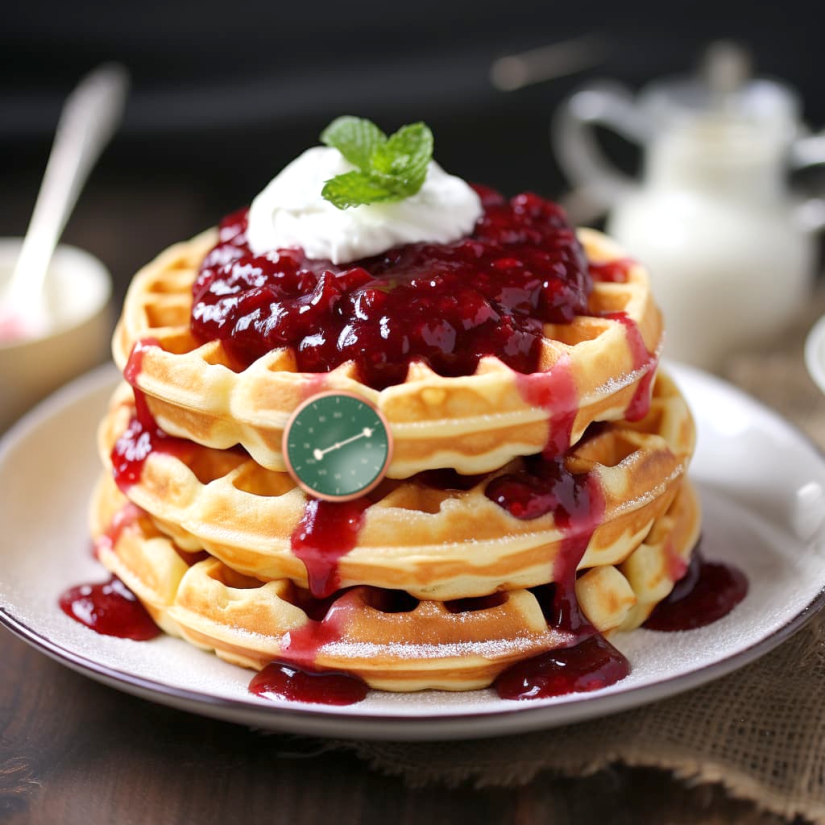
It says 8:11
